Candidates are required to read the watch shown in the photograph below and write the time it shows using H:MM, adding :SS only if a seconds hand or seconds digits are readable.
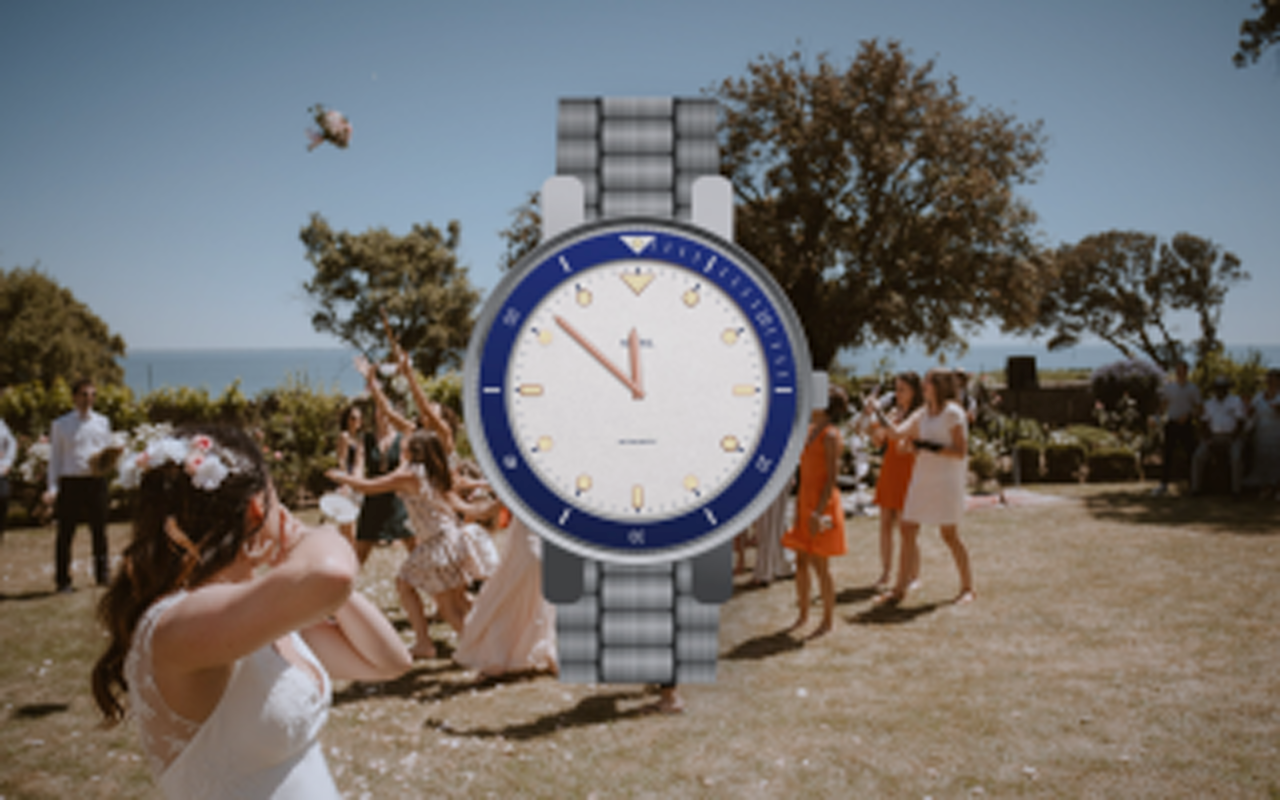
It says 11:52
